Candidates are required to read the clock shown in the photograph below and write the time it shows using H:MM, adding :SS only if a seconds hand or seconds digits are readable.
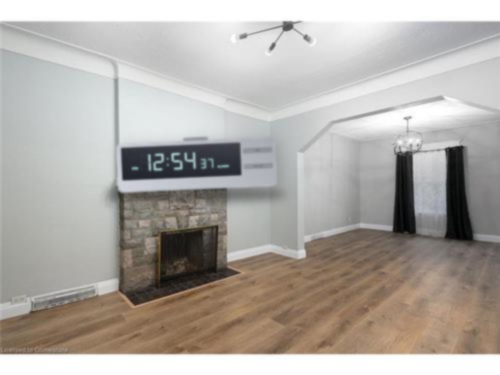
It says 12:54
